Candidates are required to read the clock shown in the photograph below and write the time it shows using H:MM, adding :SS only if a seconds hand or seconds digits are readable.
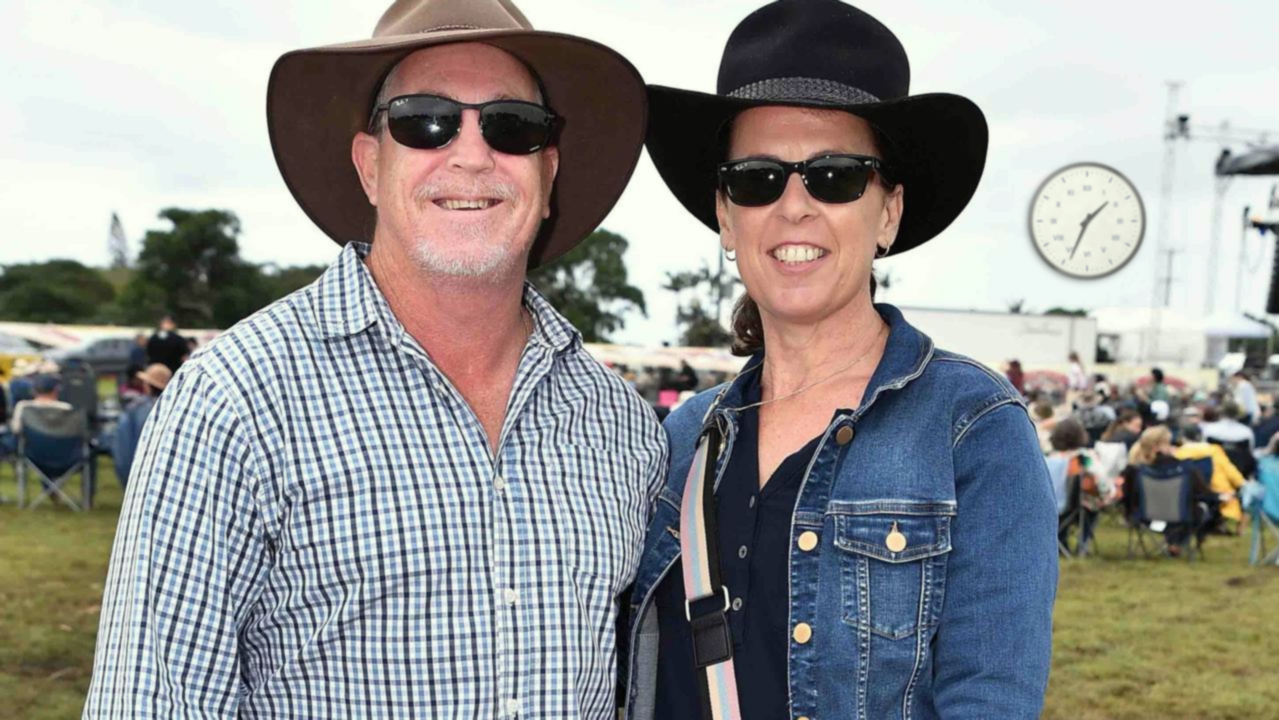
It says 1:34
